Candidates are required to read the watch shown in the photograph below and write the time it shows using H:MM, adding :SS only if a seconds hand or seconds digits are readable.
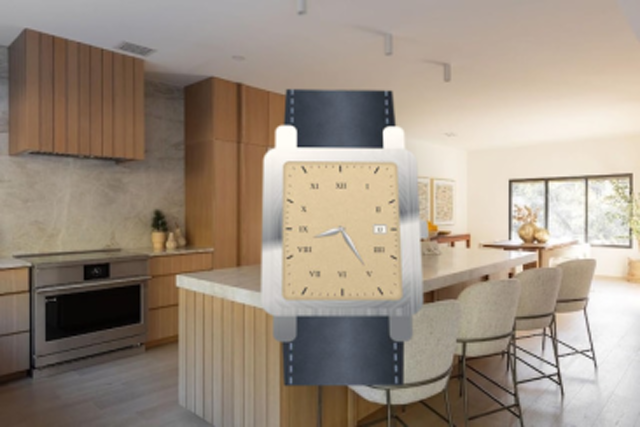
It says 8:25
